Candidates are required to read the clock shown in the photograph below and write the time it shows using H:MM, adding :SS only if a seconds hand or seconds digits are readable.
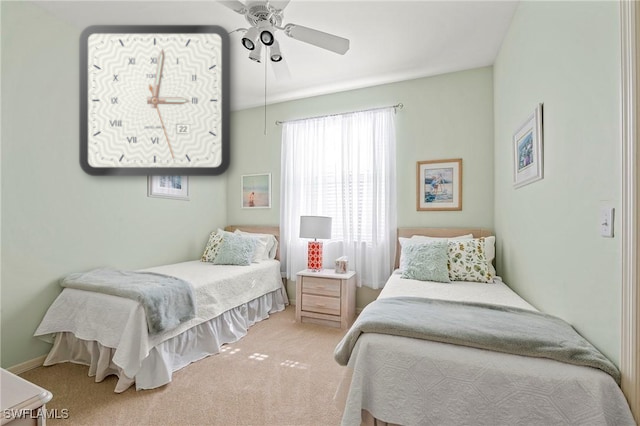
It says 3:01:27
